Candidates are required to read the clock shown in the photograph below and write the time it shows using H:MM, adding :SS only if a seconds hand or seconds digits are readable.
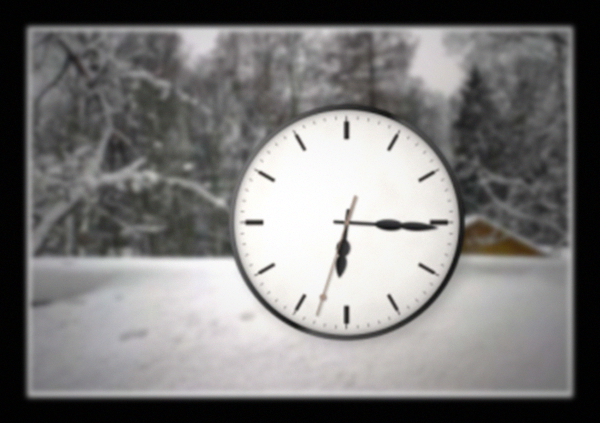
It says 6:15:33
